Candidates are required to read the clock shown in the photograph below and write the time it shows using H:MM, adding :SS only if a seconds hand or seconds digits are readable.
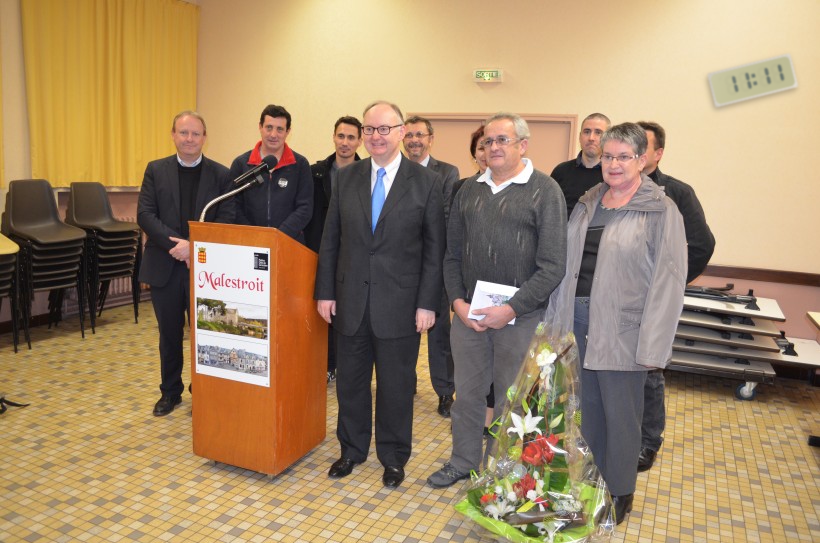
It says 11:11
